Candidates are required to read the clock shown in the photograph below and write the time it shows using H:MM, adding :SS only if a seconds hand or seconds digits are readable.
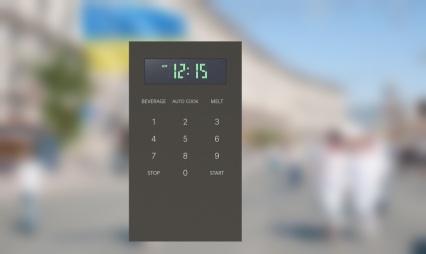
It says 12:15
